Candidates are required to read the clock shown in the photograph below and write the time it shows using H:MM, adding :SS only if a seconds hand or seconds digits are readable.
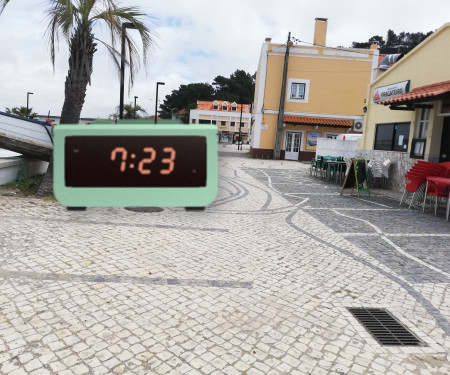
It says 7:23
